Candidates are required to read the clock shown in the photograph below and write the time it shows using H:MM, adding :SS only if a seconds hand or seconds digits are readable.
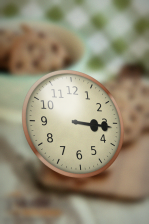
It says 3:16
